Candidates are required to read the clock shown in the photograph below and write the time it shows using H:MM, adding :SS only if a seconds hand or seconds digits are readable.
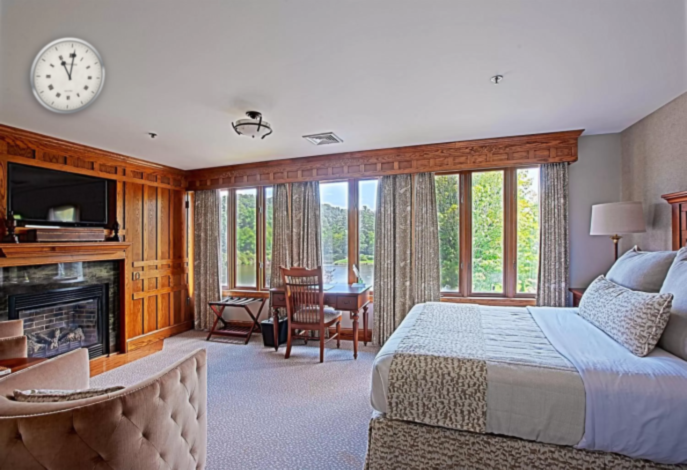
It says 11:01
